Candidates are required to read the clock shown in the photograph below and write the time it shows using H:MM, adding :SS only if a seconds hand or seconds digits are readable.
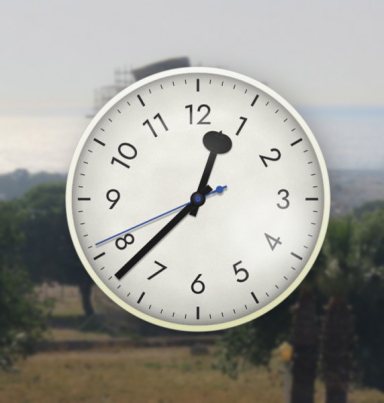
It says 12:37:41
